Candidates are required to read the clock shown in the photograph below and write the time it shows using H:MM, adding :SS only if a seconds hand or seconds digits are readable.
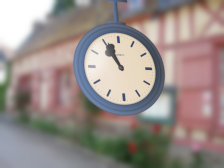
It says 10:56
